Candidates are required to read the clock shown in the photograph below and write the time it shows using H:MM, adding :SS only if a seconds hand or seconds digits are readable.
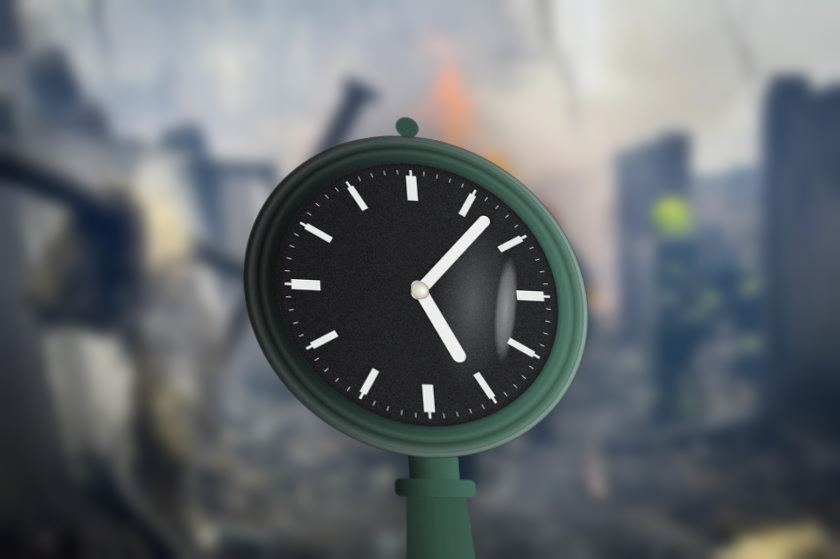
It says 5:07
